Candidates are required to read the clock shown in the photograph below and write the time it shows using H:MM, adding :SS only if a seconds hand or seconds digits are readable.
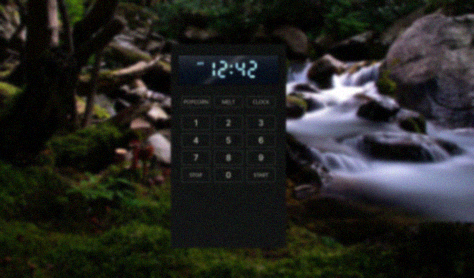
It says 12:42
